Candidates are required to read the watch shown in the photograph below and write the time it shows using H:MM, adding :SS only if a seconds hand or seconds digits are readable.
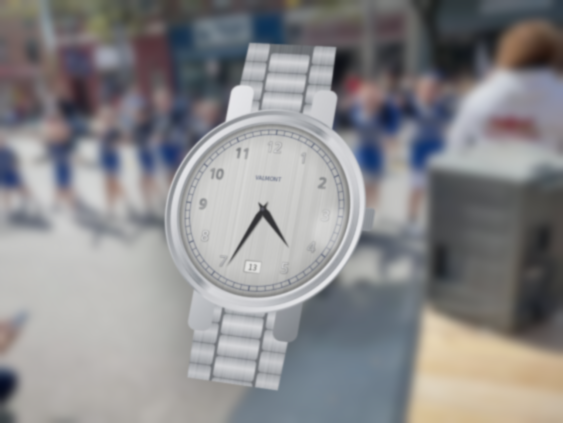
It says 4:34
